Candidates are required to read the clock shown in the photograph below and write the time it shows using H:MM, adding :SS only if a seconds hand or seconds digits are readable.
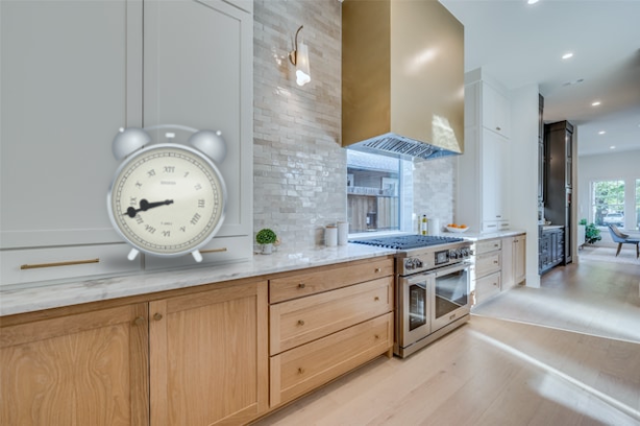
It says 8:42
